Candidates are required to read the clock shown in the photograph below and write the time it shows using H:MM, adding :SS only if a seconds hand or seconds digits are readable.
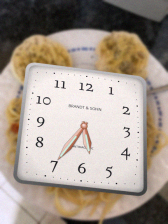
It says 5:35
